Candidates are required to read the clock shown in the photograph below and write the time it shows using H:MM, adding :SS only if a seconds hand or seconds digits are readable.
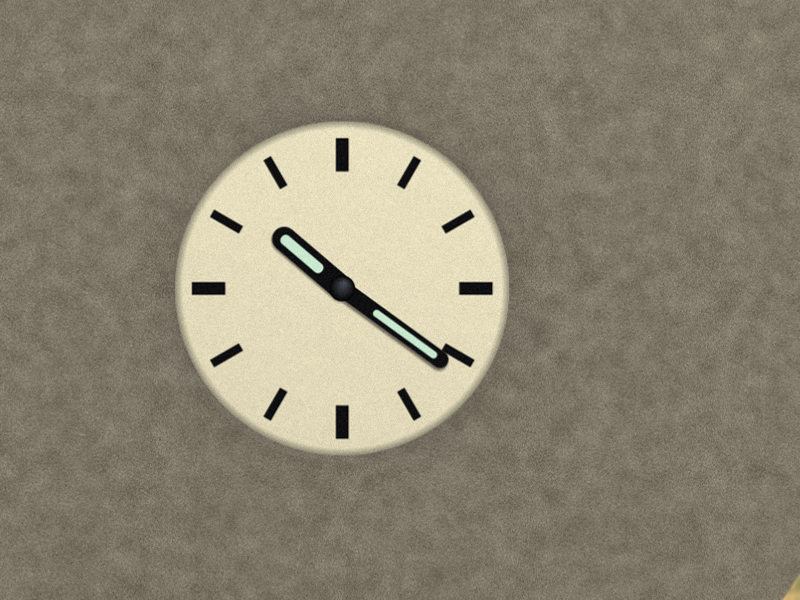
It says 10:21
